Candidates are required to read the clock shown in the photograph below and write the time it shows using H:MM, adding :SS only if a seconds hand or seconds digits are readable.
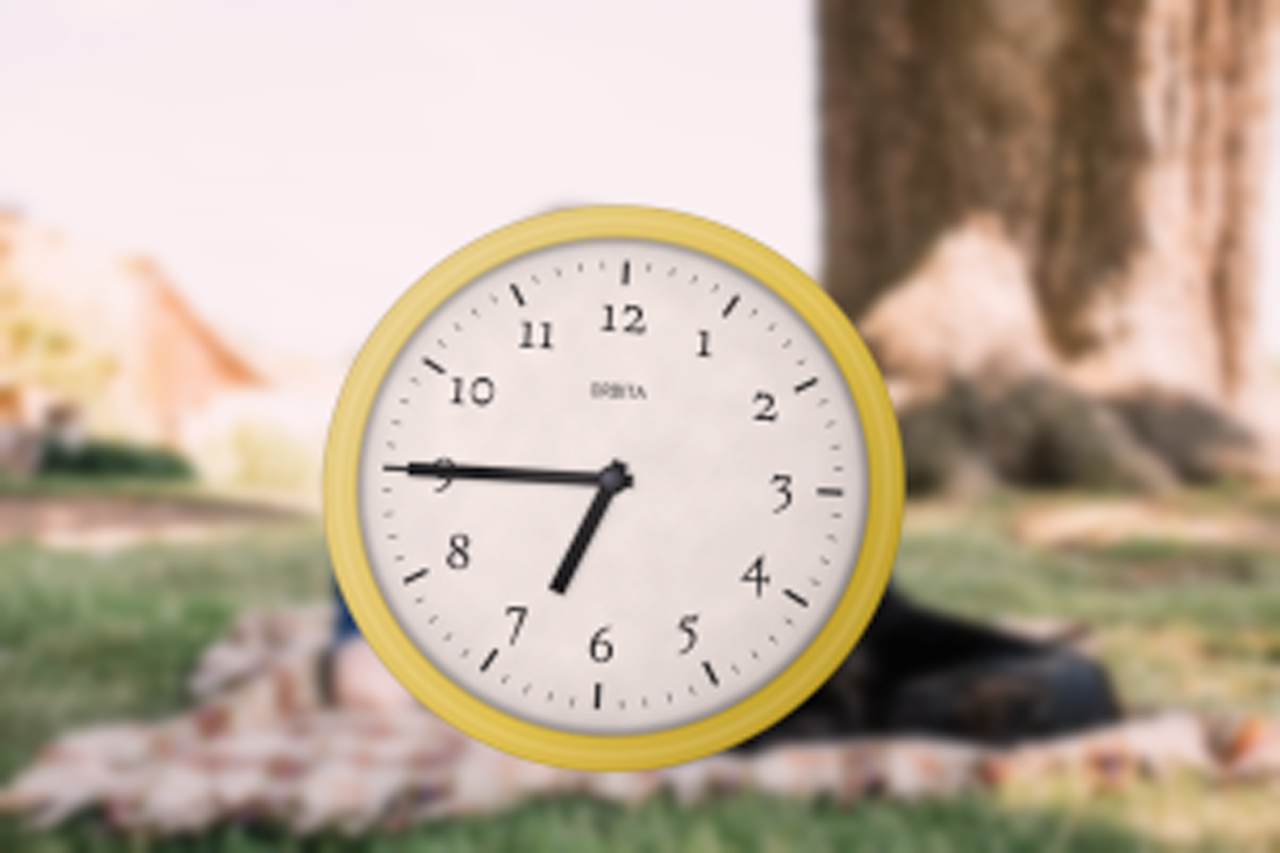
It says 6:45
